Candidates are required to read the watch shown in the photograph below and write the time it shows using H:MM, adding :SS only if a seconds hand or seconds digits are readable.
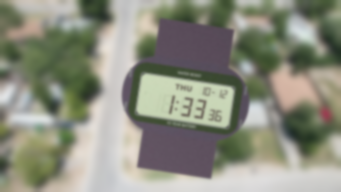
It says 1:33
